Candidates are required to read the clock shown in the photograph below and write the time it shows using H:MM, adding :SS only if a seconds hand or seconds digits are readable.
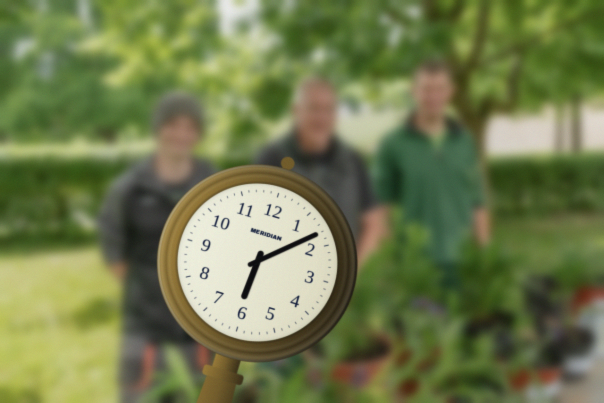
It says 6:08
